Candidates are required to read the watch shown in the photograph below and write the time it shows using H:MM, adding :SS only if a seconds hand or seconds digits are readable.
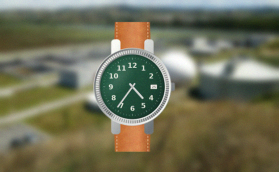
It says 4:36
